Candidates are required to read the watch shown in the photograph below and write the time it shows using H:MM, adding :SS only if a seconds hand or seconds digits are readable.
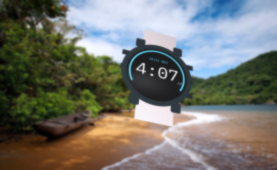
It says 4:07
